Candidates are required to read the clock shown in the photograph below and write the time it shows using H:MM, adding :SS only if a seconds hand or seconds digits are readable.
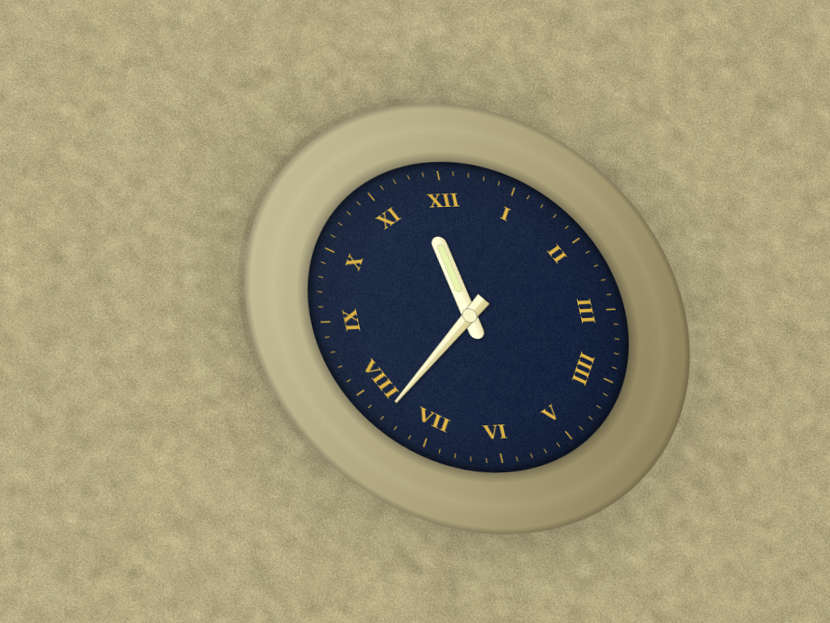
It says 11:38
